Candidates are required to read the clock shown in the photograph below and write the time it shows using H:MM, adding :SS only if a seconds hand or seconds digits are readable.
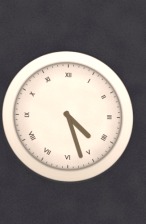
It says 4:27
